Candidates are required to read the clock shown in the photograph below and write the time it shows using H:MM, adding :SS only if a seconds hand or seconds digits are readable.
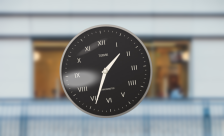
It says 1:34
